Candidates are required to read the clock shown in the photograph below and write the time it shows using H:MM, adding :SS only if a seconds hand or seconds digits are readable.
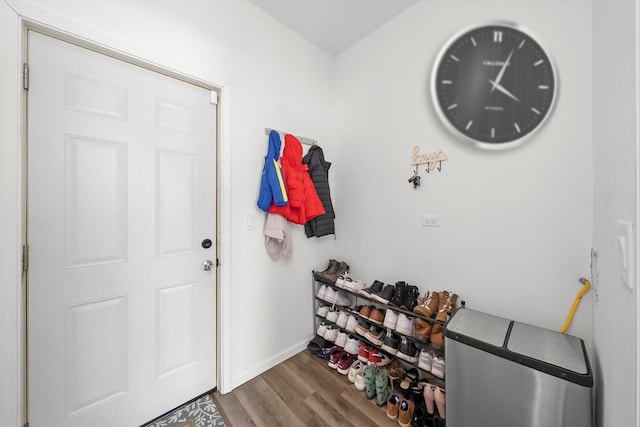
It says 4:04
